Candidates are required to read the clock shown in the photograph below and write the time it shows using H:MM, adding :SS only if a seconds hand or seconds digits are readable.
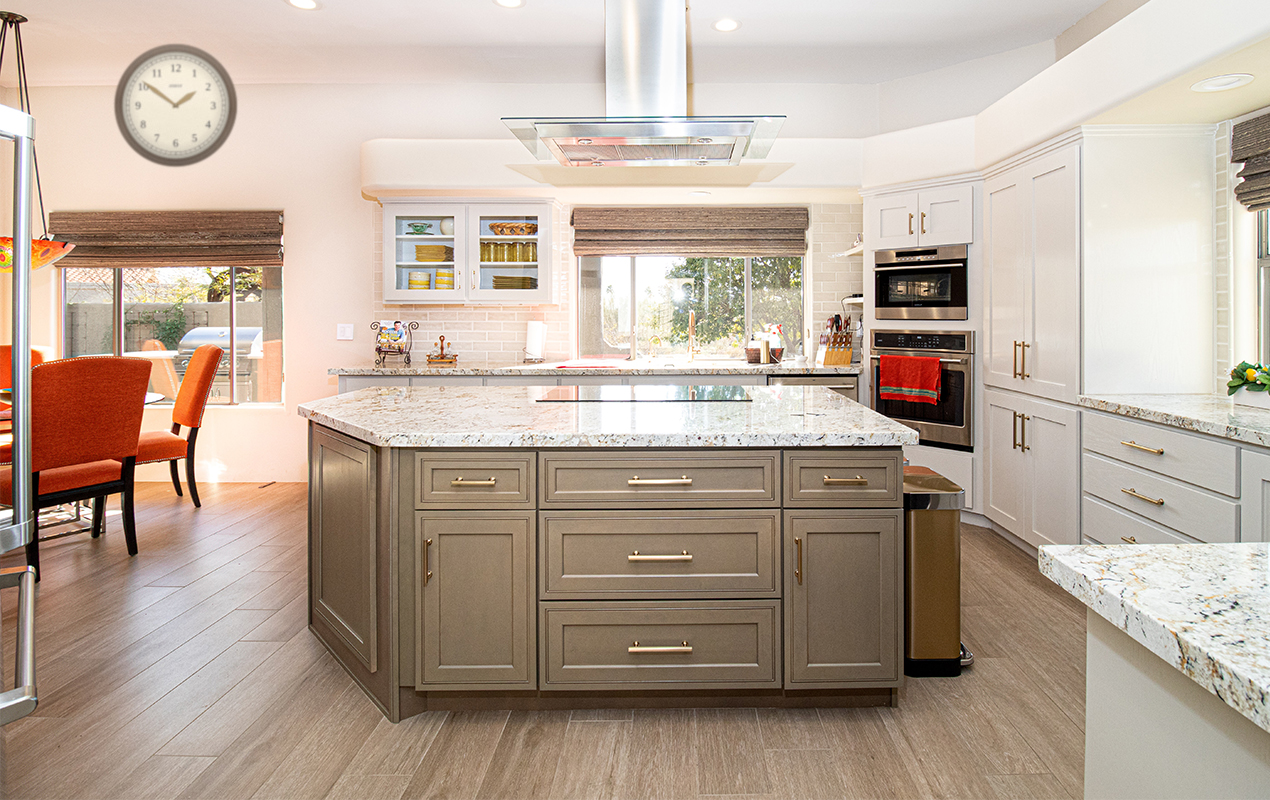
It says 1:51
